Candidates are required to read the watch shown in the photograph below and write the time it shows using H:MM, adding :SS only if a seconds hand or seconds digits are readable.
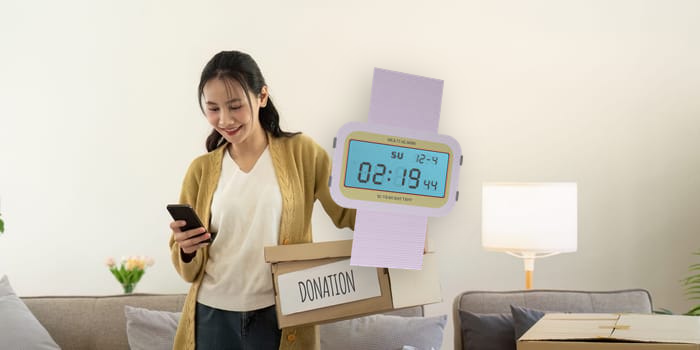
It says 2:19:44
